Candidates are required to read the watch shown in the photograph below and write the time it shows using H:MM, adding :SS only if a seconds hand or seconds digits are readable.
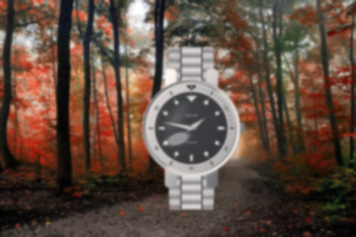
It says 1:47
